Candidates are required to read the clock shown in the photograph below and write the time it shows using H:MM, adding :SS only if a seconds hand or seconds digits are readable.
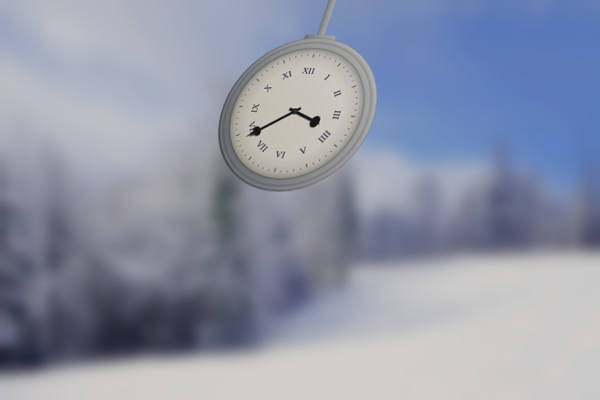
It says 3:39
